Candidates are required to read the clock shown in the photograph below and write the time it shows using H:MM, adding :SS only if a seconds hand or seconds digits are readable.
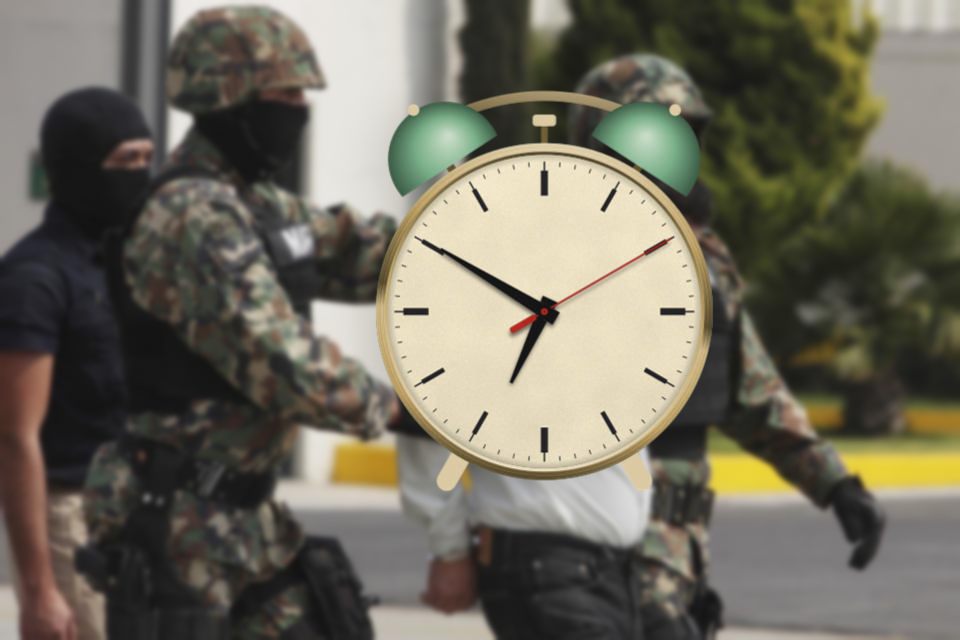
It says 6:50:10
